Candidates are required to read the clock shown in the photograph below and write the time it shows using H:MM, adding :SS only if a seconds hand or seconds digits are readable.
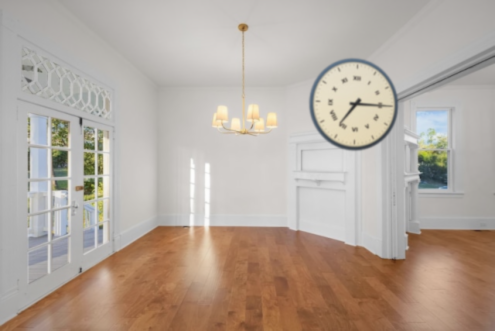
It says 7:15
